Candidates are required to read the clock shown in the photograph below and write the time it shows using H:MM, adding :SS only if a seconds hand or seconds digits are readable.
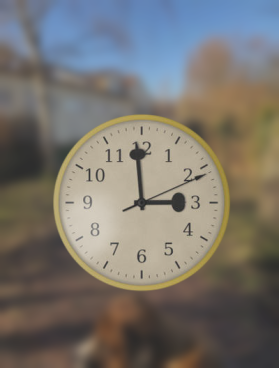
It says 2:59:11
